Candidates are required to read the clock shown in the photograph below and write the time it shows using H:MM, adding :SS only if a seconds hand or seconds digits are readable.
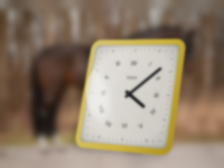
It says 4:08
